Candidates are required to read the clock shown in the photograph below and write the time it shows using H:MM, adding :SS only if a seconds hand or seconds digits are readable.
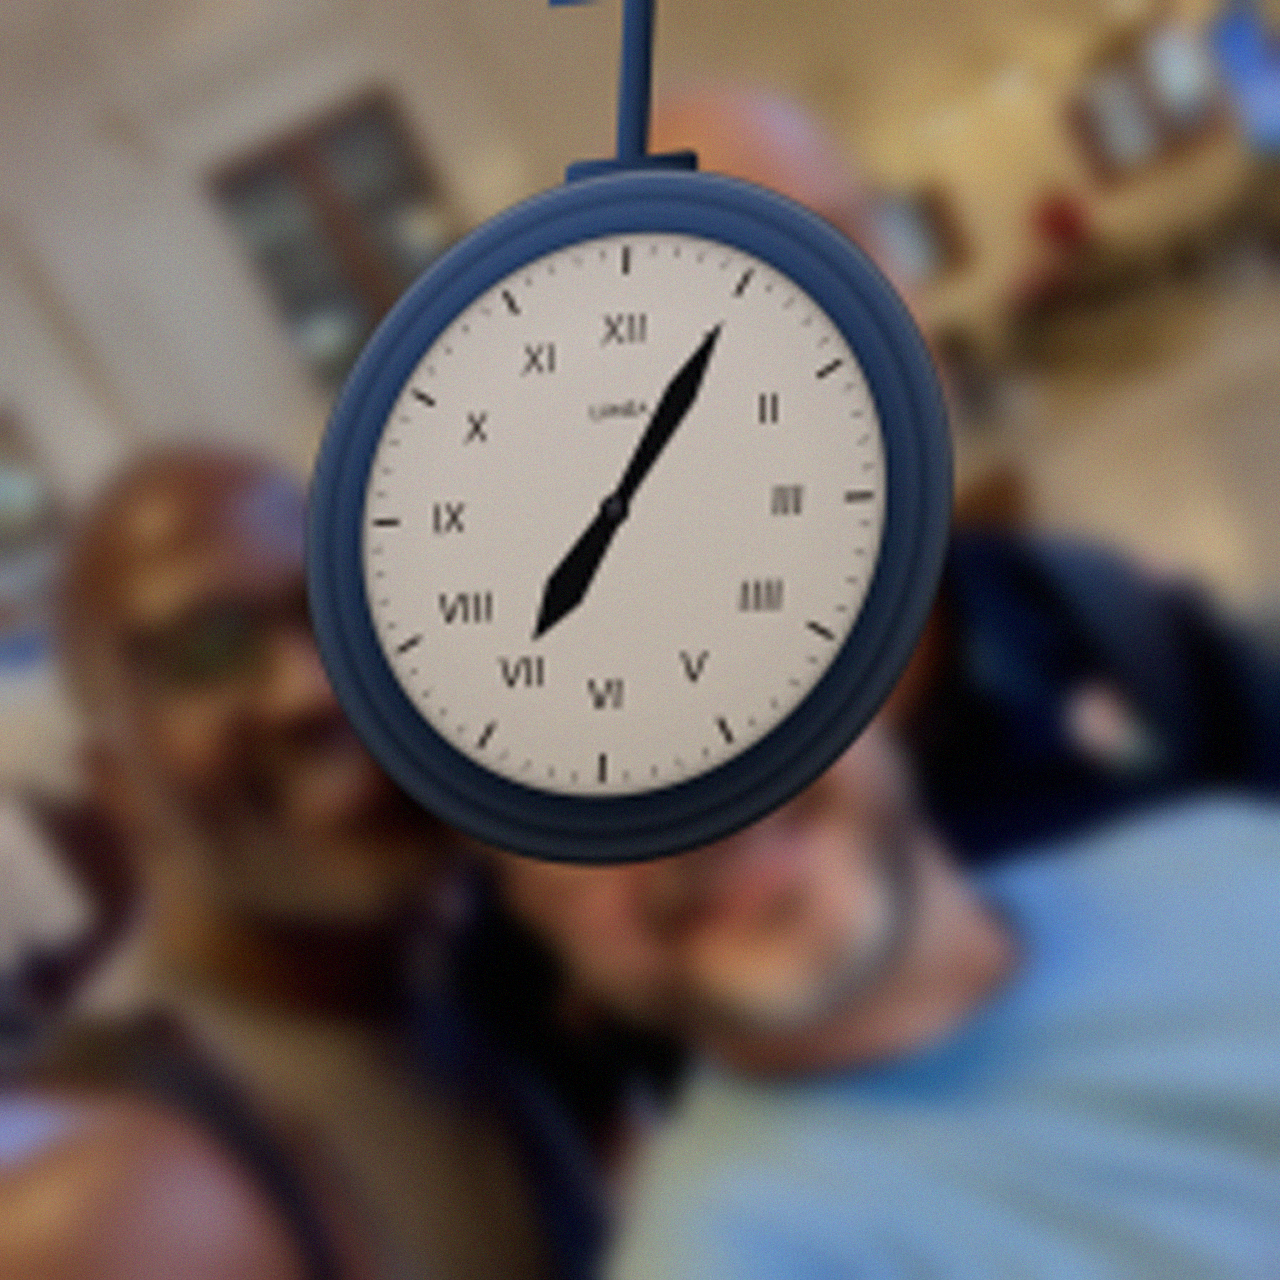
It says 7:05
